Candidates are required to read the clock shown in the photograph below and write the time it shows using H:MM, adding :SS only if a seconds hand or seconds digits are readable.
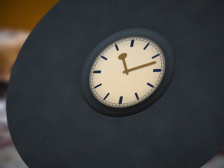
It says 11:12
